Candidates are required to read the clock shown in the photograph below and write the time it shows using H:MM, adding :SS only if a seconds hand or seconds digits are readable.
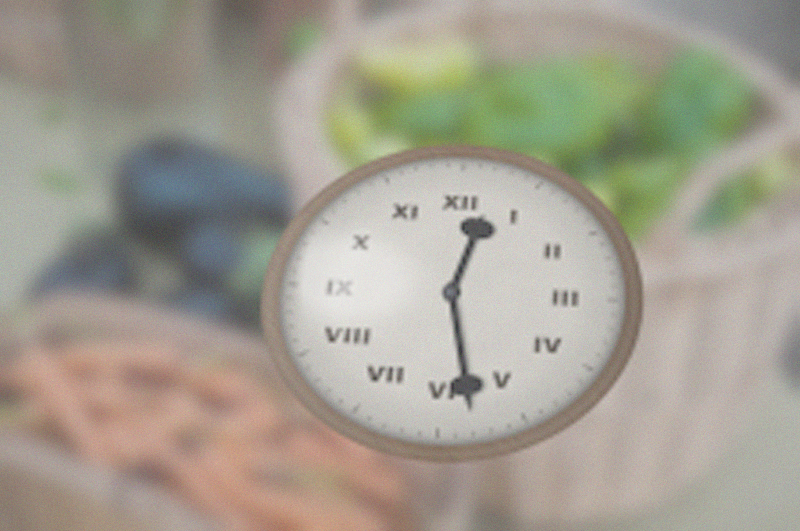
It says 12:28
